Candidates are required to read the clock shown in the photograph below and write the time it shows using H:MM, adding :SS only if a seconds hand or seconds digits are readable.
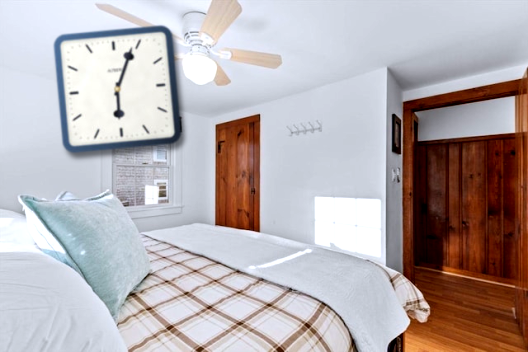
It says 6:04
